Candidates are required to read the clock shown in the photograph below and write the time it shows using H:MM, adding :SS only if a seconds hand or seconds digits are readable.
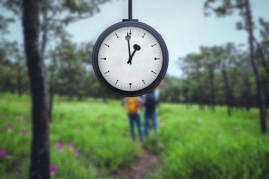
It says 12:59
